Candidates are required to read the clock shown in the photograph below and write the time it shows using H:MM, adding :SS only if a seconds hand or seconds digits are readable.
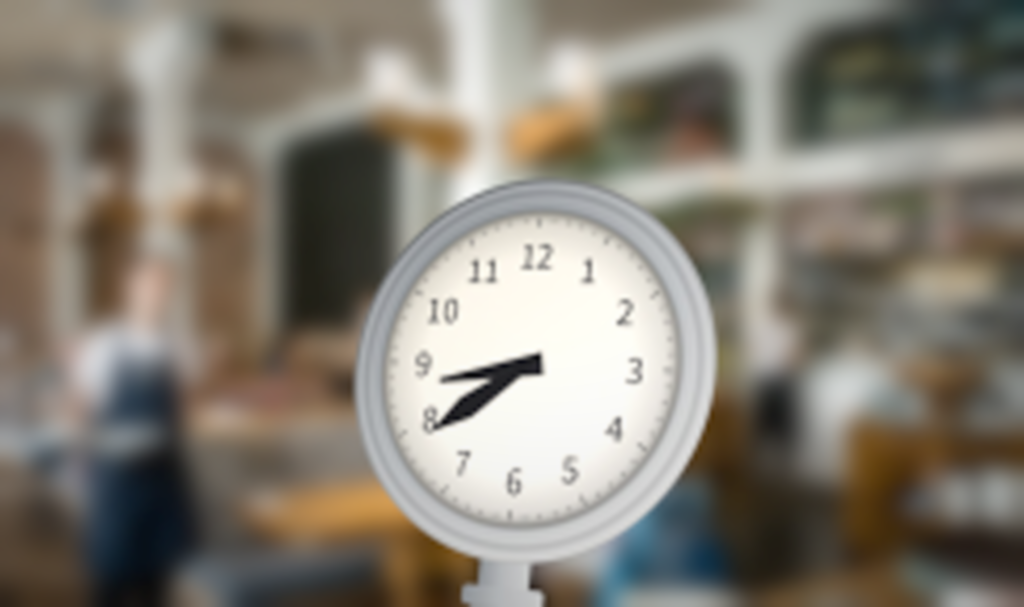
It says 8:39
